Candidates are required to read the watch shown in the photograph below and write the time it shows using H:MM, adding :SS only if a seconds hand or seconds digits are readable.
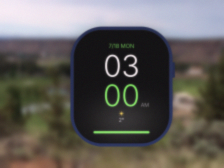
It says 3:00
